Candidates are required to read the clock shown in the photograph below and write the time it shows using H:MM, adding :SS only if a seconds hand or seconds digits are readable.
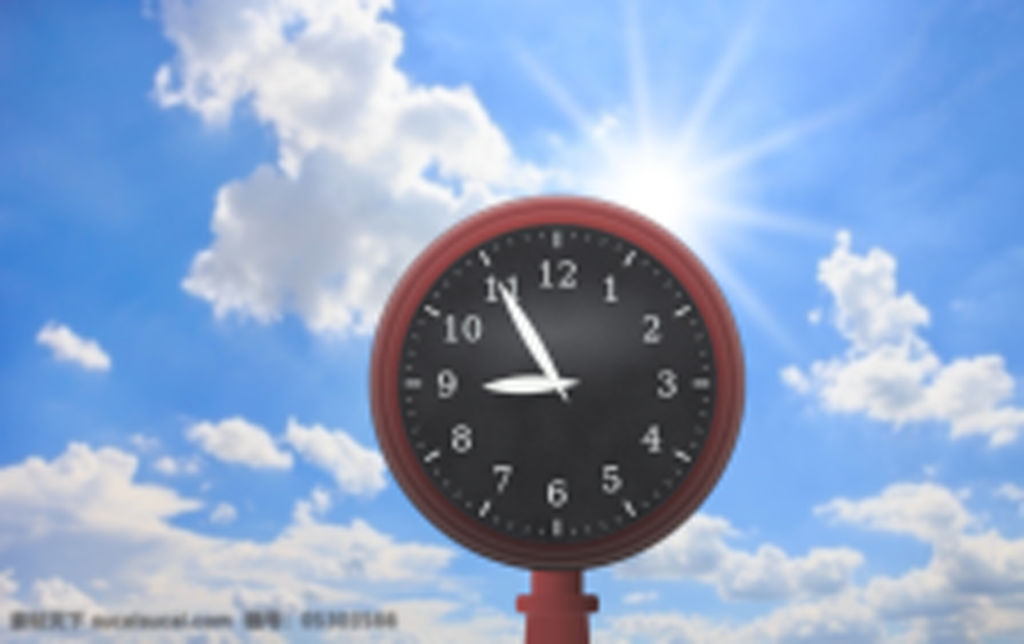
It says 8:55
